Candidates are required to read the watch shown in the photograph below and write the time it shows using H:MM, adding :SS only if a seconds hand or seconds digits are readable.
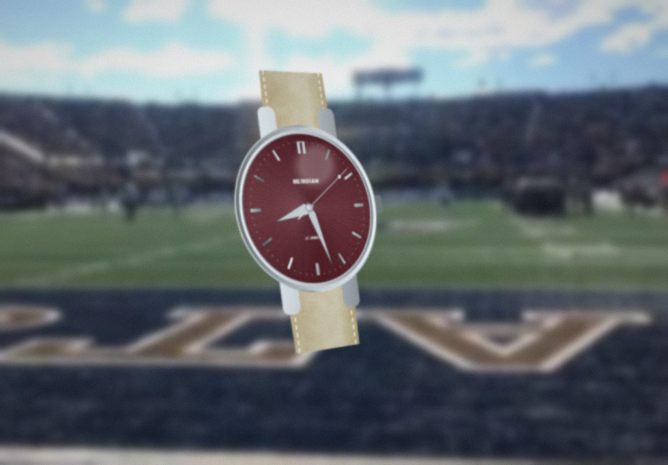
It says 8:27:09
